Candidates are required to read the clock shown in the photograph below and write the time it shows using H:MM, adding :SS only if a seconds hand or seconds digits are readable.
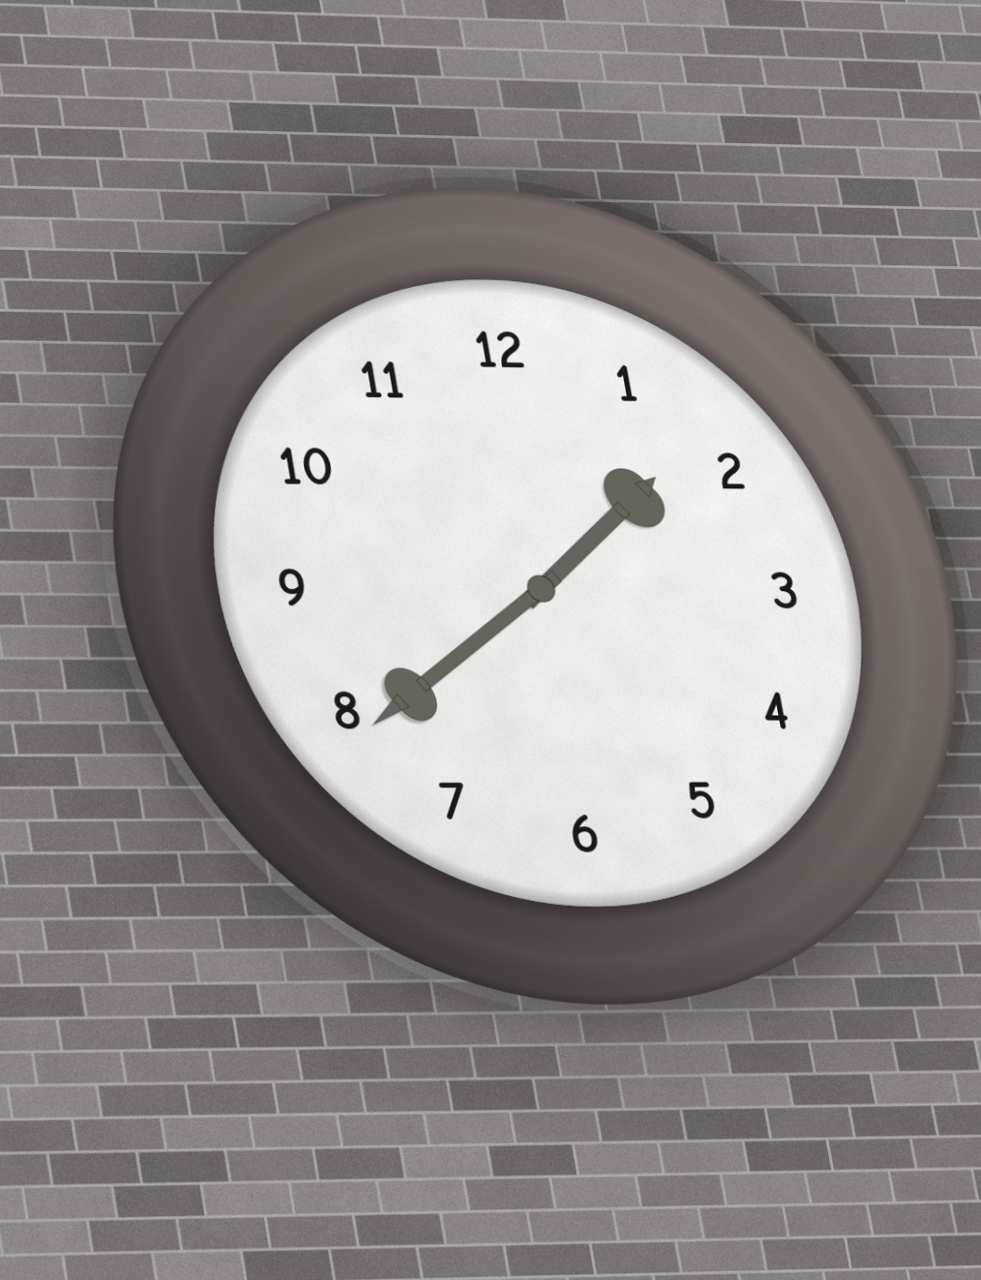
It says 1:39
